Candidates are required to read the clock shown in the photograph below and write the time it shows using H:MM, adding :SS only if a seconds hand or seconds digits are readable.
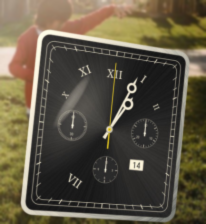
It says 1:04
